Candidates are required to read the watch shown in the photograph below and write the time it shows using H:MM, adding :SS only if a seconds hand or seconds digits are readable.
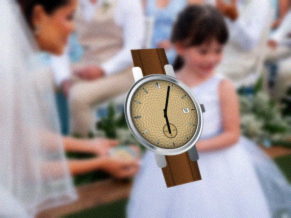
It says 6:04
